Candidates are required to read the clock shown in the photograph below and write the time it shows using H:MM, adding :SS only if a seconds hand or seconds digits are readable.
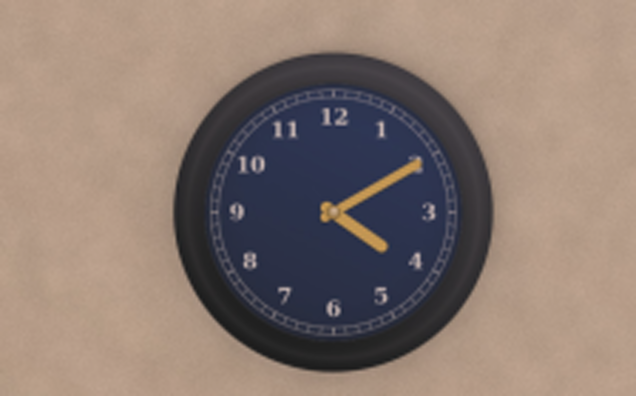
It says 4:10
